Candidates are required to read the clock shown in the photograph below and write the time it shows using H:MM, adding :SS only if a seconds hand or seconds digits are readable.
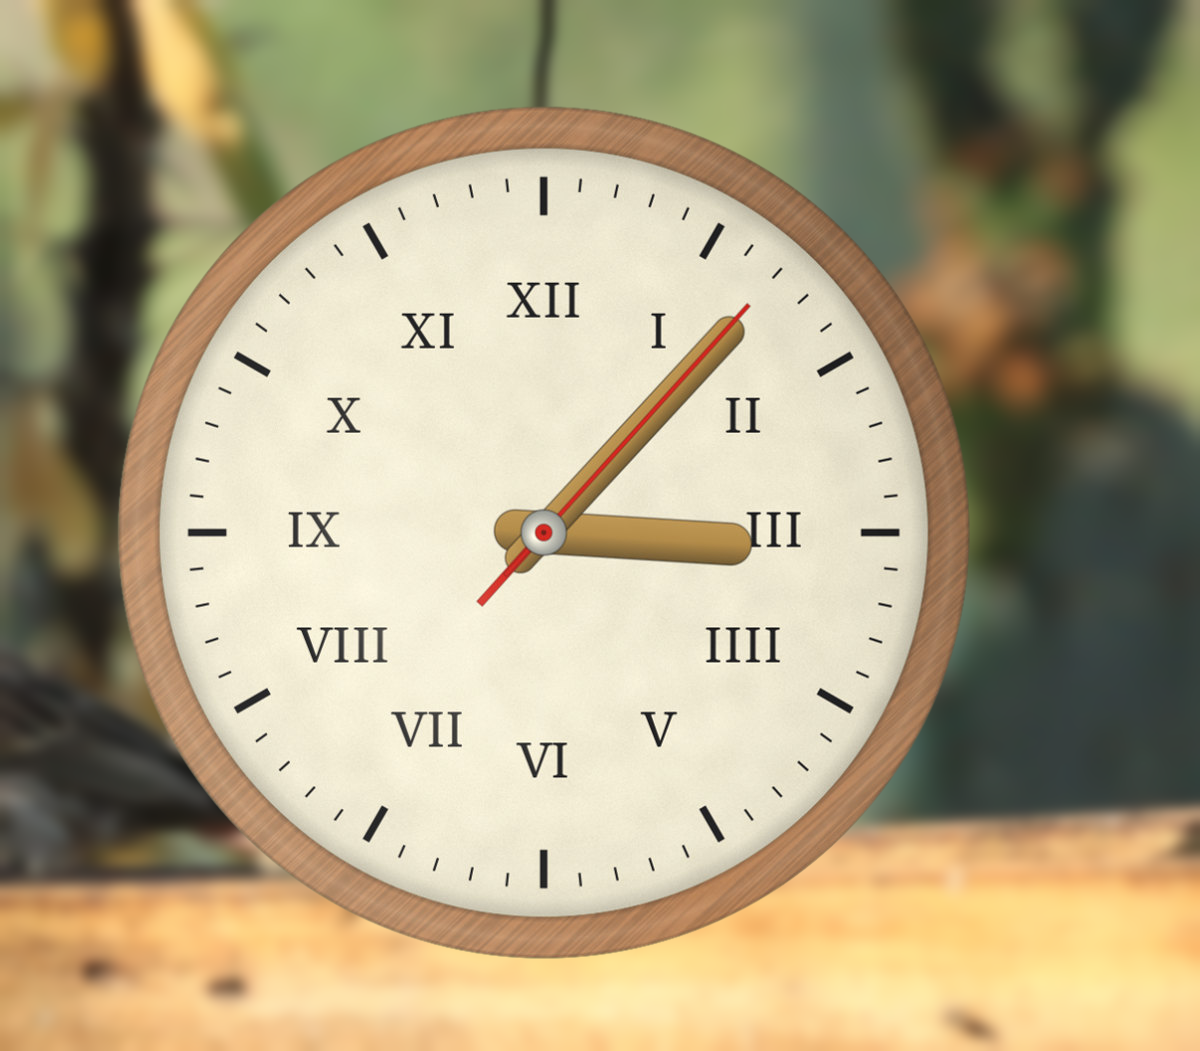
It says 3:07:07
